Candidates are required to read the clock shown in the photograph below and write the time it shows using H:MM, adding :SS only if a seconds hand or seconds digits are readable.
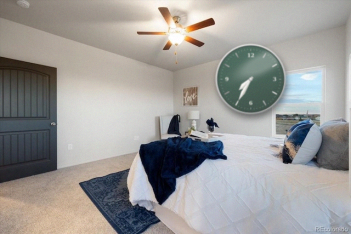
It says 7:35
